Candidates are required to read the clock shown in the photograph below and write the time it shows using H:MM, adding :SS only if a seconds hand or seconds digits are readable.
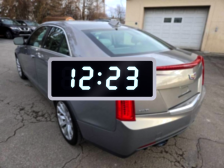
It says 12:23
